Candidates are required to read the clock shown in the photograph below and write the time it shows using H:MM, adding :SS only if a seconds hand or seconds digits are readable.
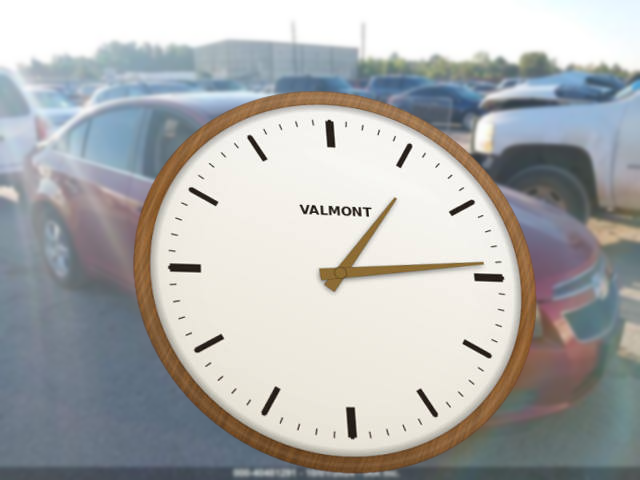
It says 1:14
